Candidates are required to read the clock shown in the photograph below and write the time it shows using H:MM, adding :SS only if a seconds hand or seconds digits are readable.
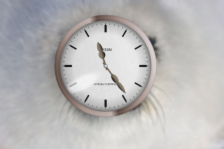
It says 11:24
